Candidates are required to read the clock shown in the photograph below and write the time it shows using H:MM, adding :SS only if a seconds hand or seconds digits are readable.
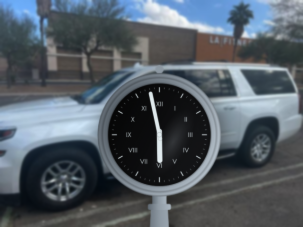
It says 5:58
